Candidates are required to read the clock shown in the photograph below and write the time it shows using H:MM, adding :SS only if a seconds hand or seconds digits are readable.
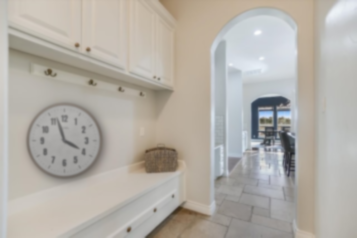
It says 3:57
